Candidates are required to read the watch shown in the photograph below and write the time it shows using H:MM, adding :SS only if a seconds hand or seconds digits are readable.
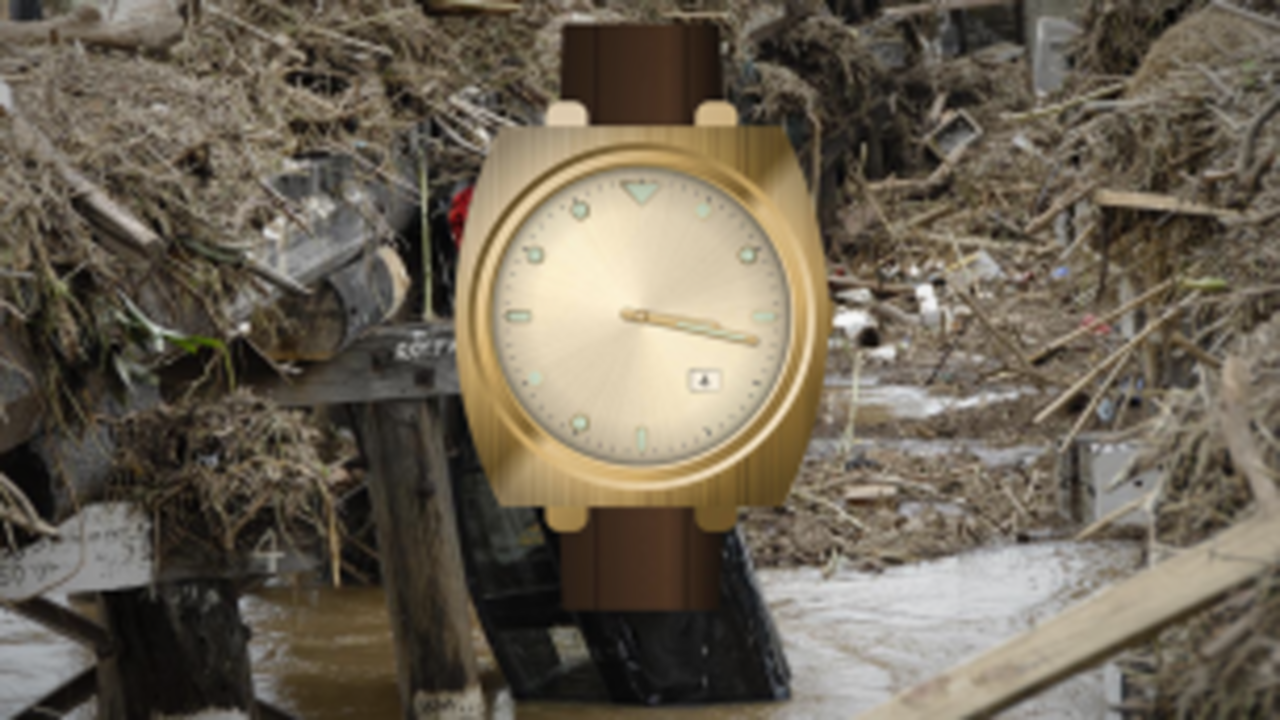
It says 3:17
